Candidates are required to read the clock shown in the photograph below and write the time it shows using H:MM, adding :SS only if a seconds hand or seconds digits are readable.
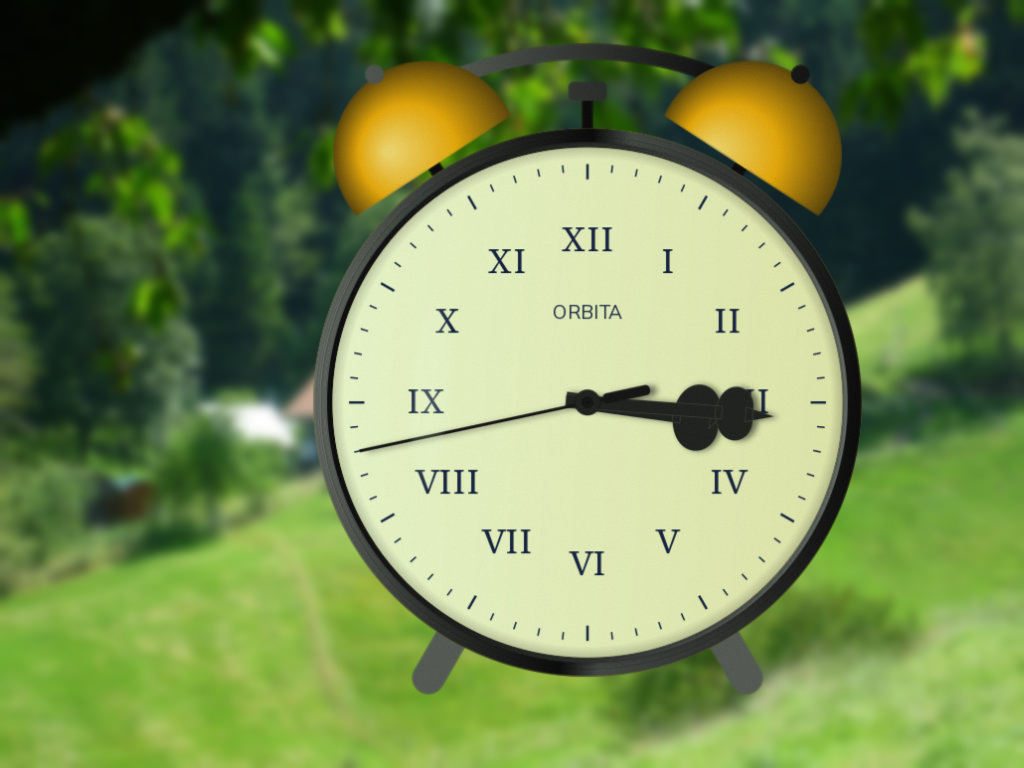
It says 3:15:43
